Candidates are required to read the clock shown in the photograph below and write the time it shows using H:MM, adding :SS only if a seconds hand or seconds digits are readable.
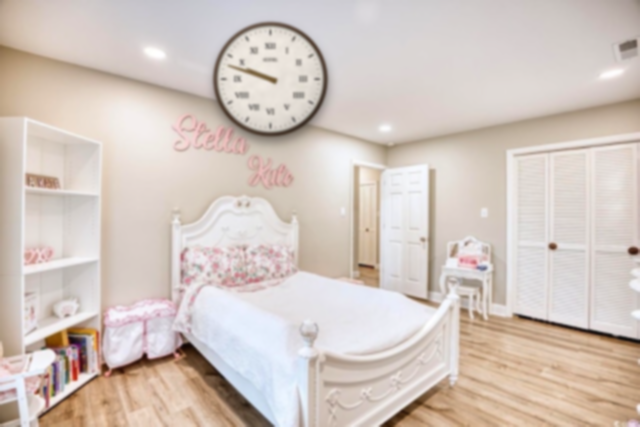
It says 9:48
